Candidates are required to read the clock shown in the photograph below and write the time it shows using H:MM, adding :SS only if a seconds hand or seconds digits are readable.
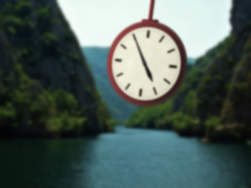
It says 4:55
